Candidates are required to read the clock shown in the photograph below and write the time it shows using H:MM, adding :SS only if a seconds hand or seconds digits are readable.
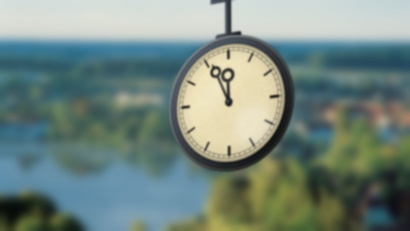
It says 11:56
